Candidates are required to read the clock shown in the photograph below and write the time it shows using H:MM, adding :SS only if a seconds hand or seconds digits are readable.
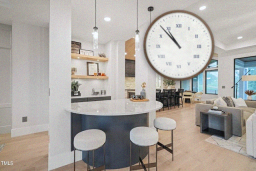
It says 10:53
